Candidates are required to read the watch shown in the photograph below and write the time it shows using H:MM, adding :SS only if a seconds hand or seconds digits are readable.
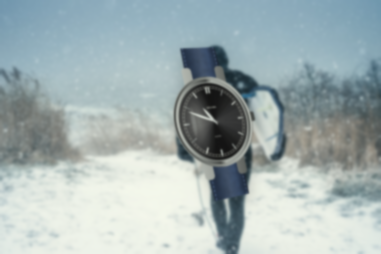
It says 10:49
